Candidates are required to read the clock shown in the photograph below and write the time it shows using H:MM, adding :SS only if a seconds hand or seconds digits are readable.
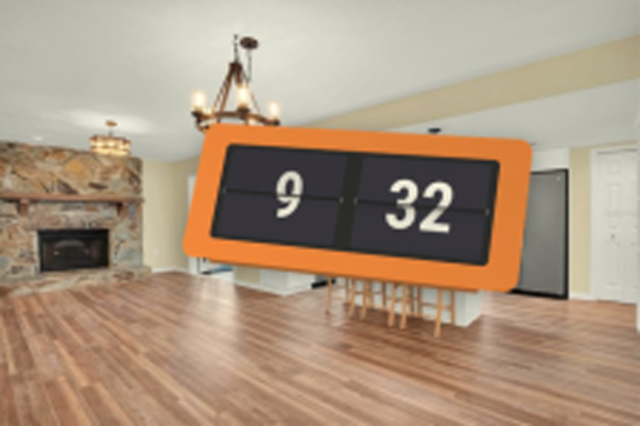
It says 9:32
